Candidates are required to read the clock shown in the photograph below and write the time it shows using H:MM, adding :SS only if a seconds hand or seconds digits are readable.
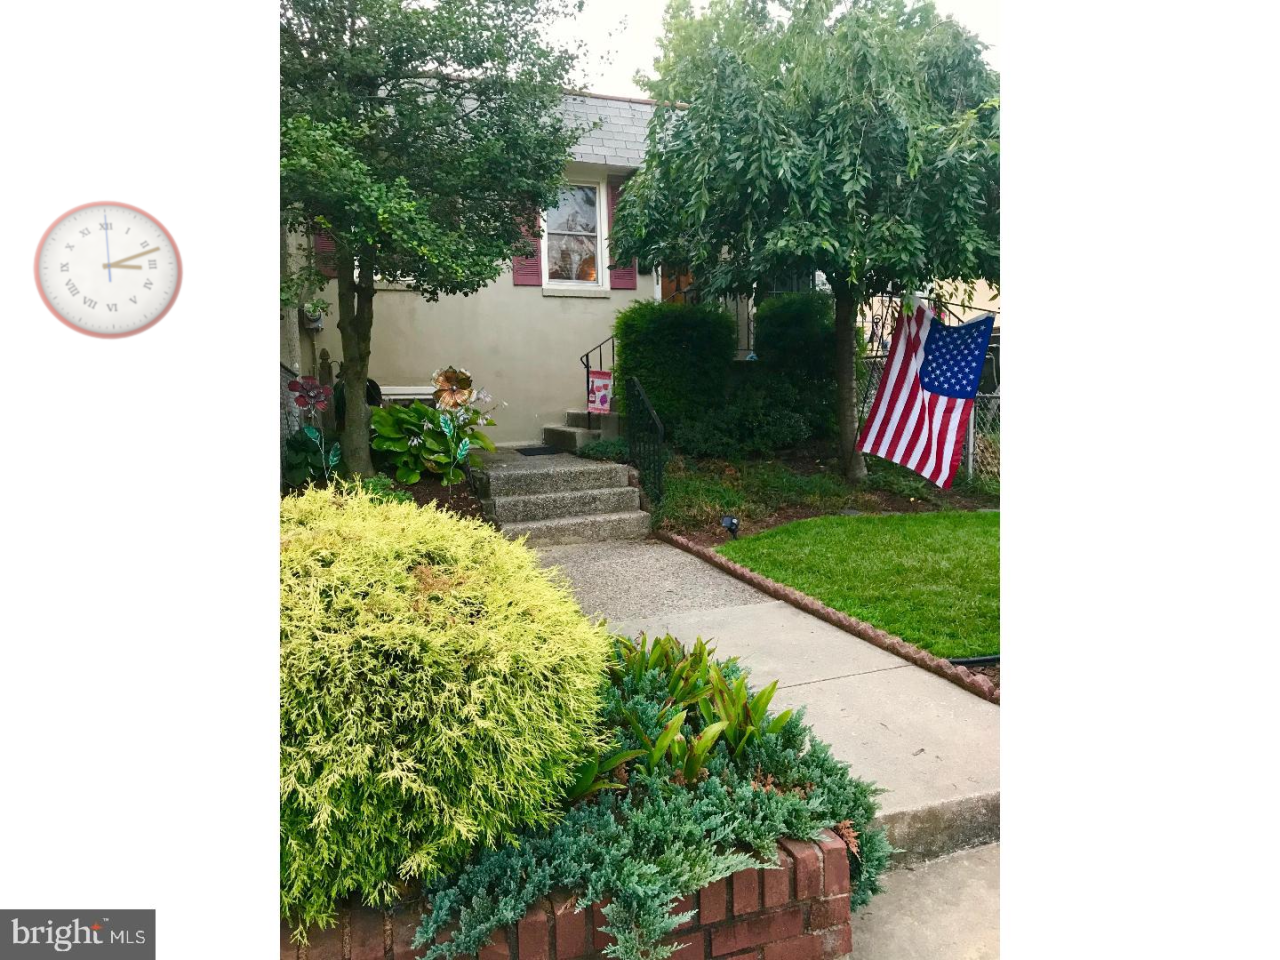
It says 3:12:00
